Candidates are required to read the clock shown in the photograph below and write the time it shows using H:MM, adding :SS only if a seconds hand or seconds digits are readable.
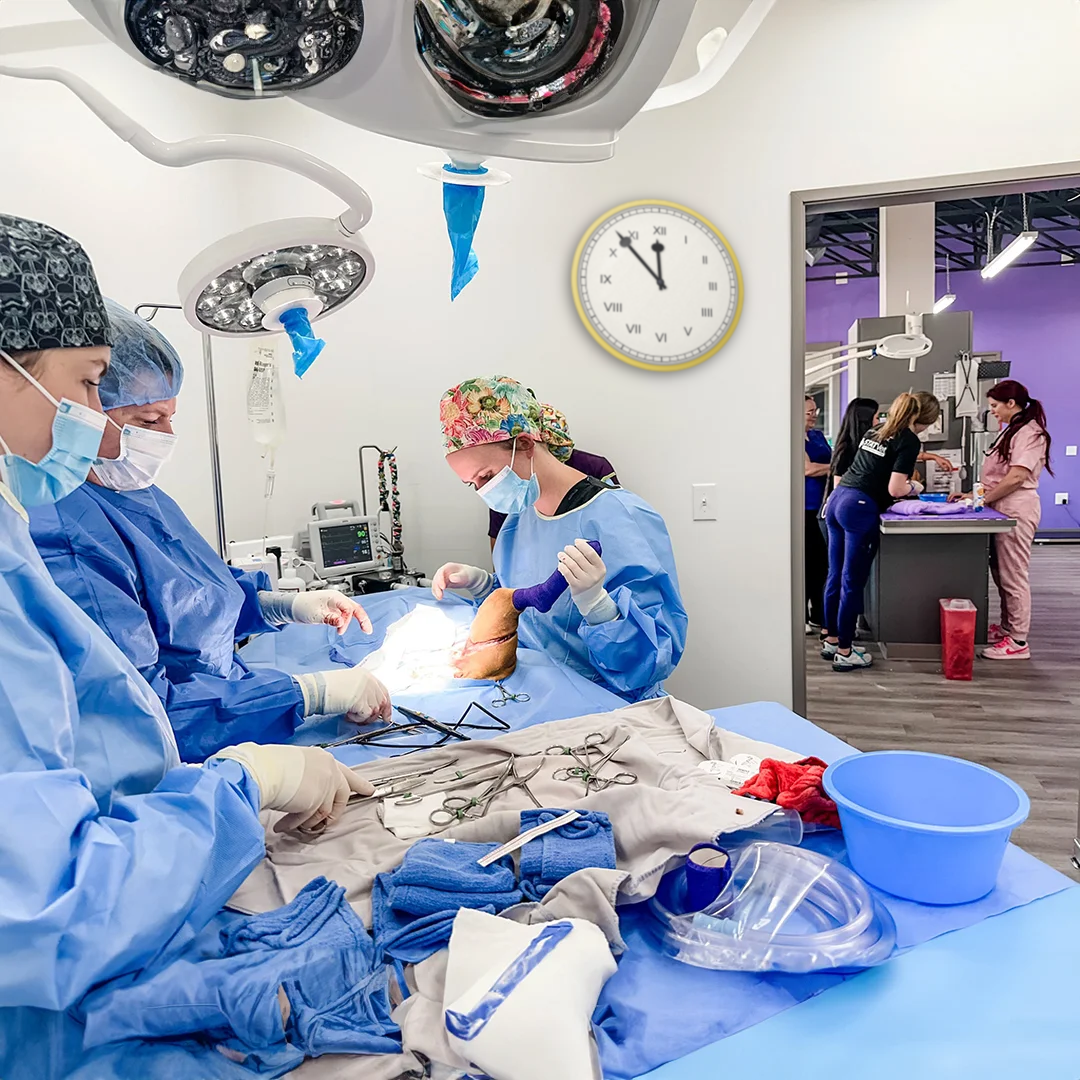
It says 11:53
